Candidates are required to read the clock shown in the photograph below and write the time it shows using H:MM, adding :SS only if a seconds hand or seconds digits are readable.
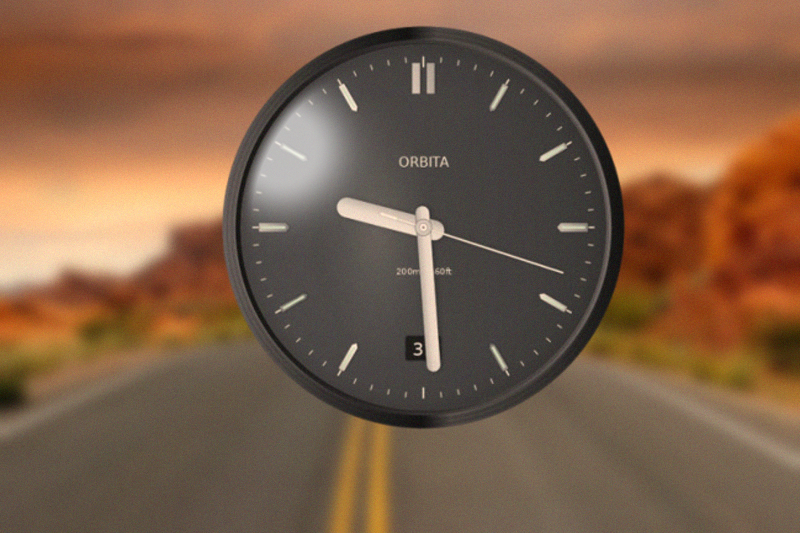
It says 9:29:18
